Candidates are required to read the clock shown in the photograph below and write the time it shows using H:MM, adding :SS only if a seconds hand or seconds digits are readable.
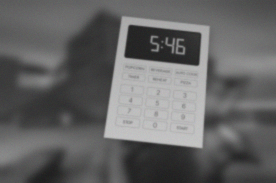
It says 5:46
